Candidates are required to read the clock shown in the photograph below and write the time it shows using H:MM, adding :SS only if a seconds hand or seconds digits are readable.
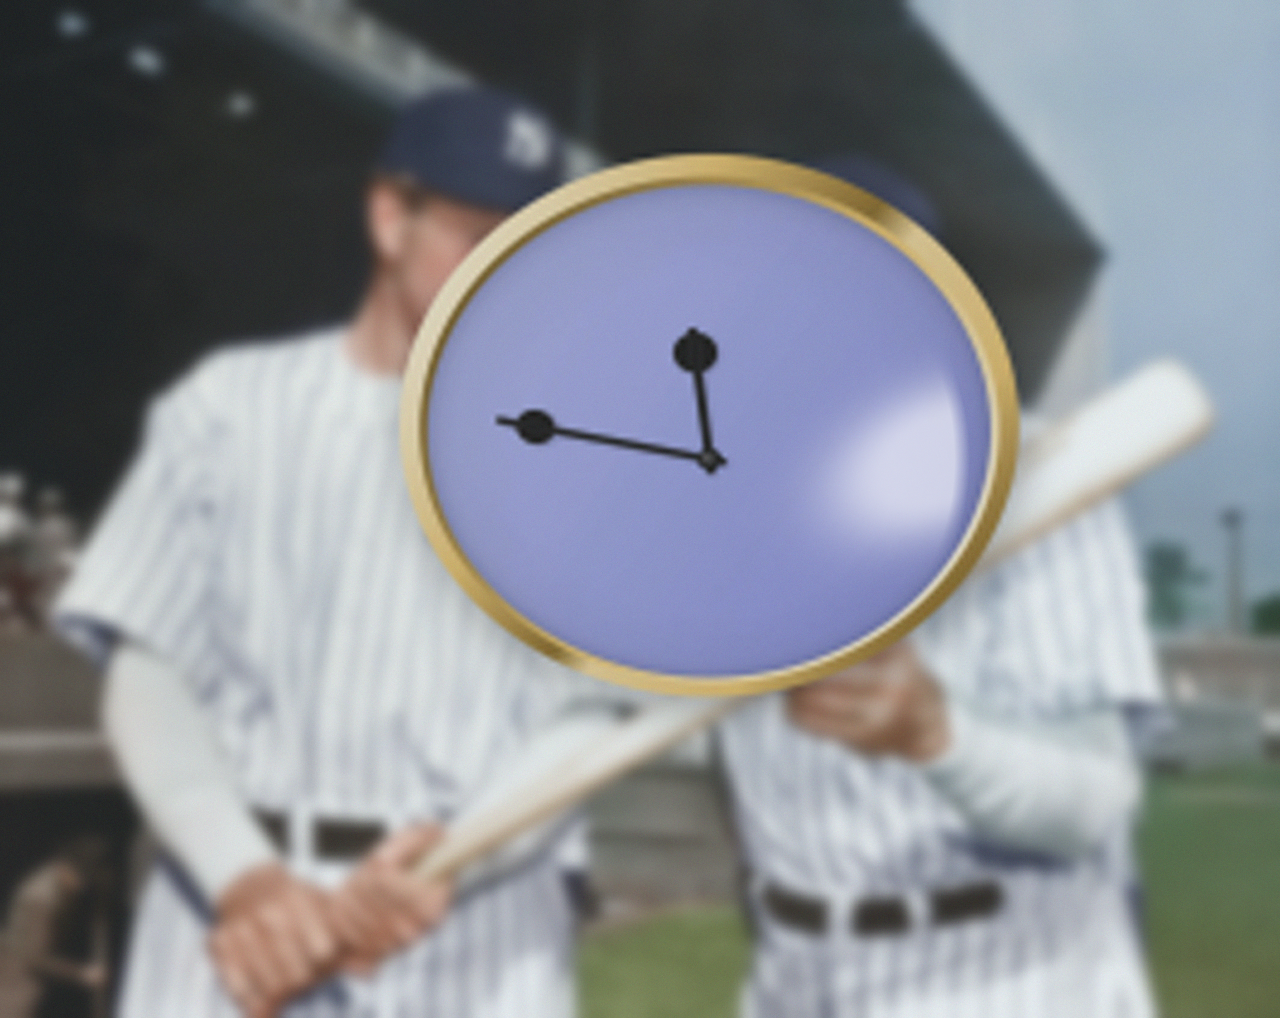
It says 11:47
